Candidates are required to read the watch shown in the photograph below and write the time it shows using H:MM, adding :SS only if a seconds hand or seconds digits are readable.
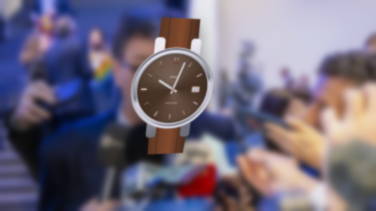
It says 10:03
